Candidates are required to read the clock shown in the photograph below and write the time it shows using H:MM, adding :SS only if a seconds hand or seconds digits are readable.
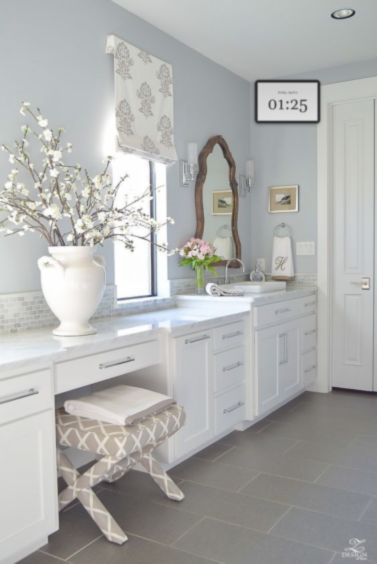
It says 1:25
